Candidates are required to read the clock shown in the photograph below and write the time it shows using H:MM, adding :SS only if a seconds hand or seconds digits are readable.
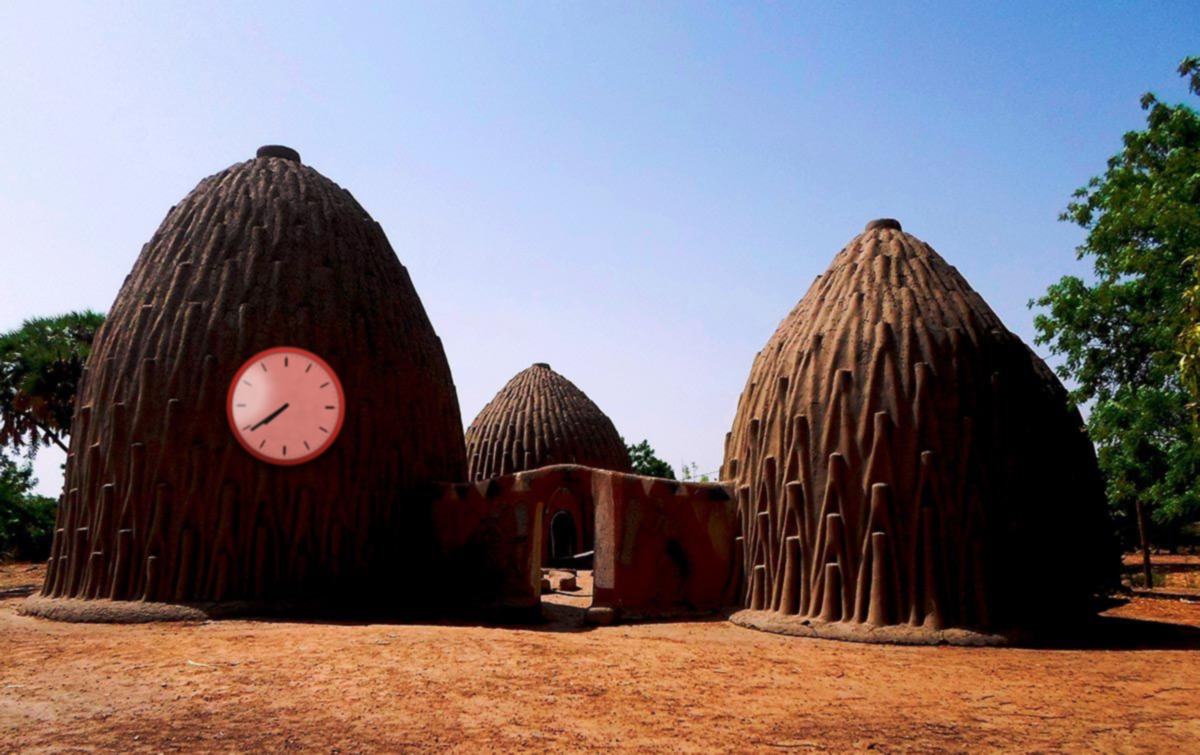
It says 7:39
